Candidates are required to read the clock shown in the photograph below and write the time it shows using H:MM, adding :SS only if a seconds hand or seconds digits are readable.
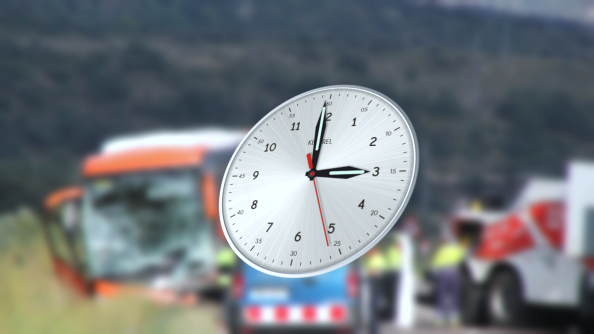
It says 2:59:26
